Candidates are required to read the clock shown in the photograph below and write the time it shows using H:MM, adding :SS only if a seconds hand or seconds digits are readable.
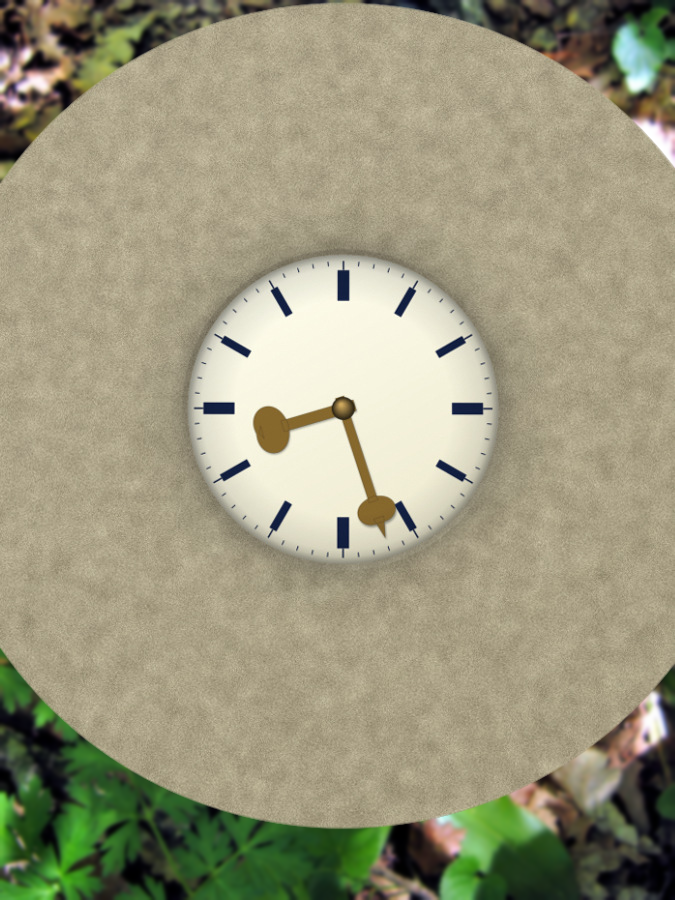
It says 8:27
